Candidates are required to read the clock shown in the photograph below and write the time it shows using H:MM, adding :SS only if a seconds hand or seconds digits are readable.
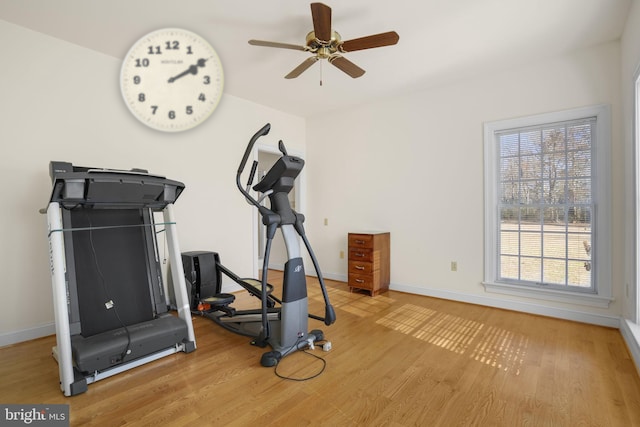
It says 2:10
